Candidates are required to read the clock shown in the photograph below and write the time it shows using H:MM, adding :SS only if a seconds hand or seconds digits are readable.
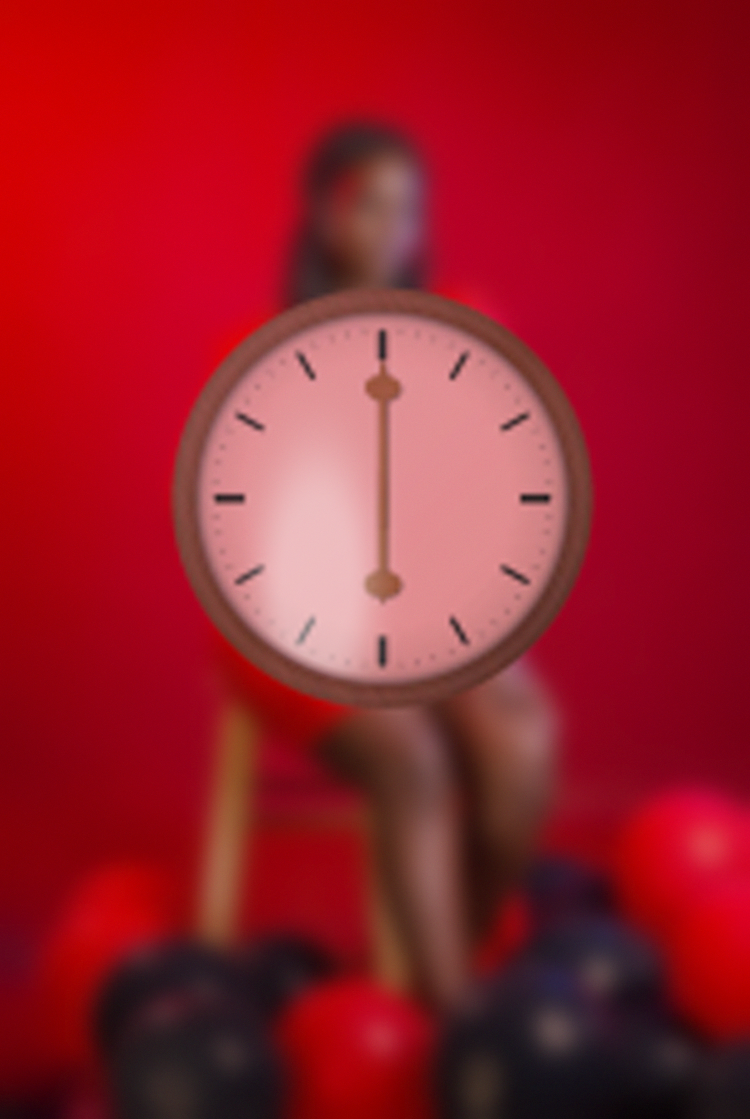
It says 6:00
